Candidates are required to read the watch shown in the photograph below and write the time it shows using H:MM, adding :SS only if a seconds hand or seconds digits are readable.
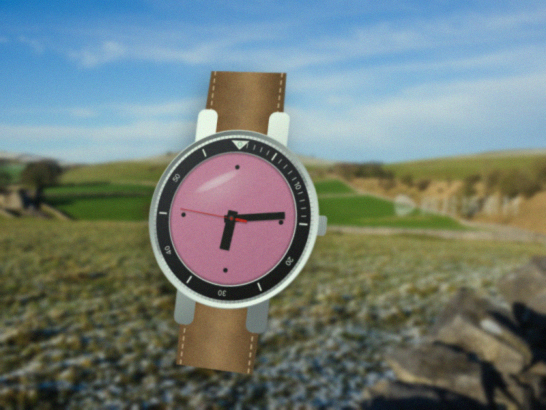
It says 6:13:46
